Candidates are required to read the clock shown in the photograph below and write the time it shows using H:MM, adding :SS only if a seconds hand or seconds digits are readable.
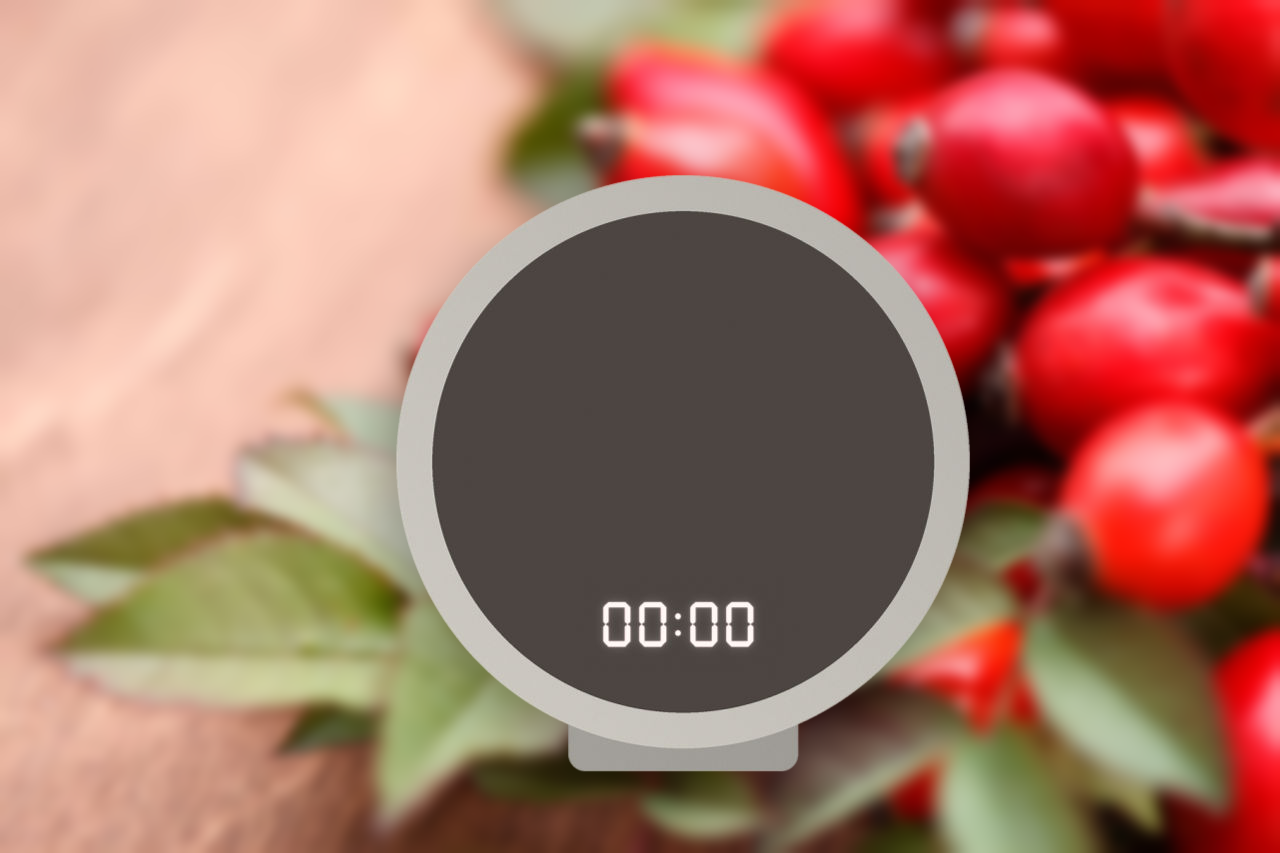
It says 0:00
